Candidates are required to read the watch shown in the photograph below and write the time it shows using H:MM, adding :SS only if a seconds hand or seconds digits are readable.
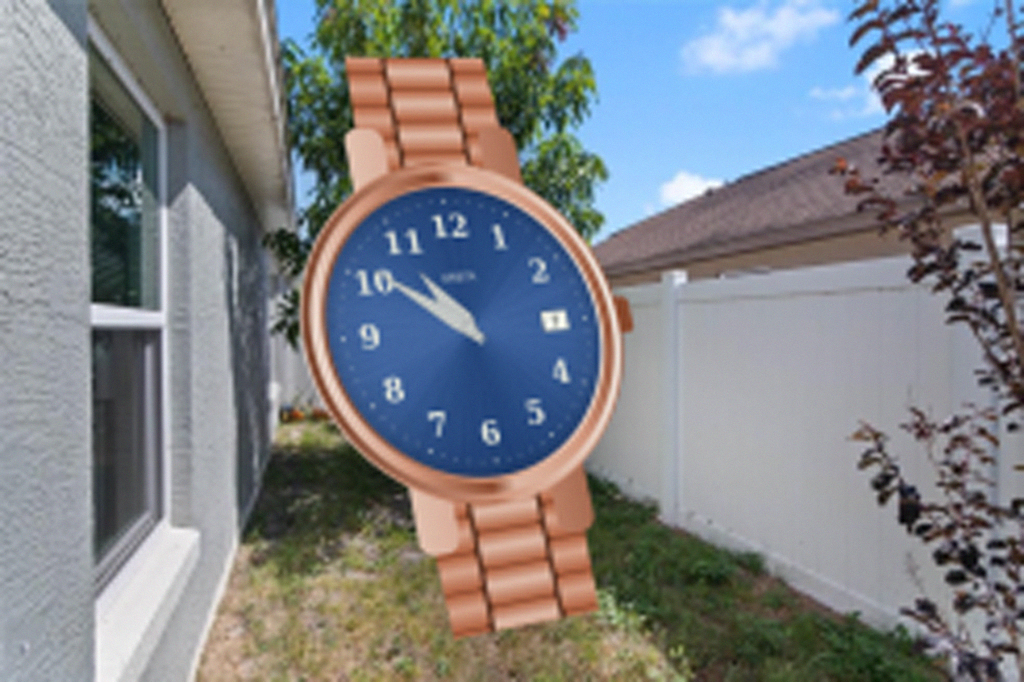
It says 10:51
